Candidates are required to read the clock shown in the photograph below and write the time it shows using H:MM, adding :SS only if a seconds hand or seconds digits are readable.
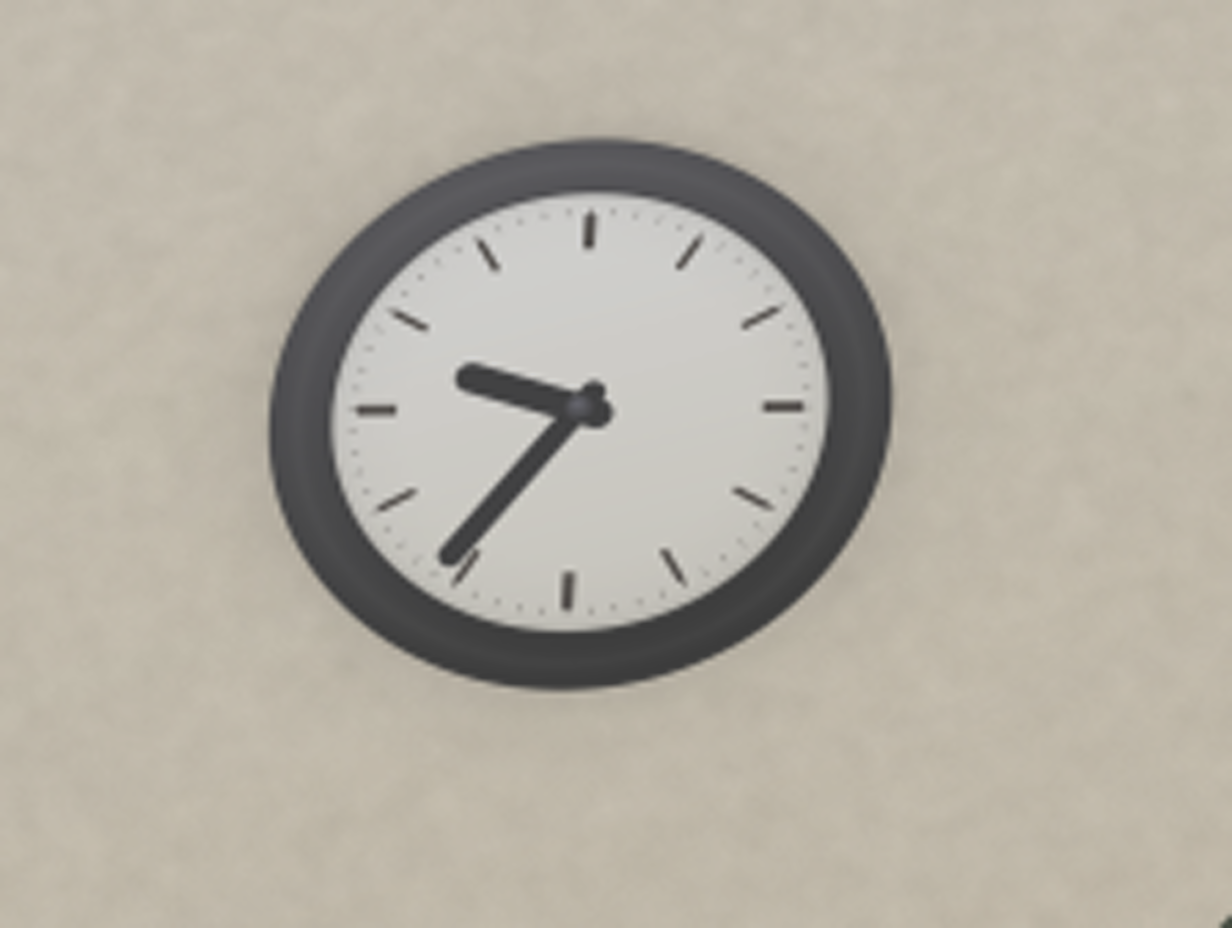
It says 9:36
